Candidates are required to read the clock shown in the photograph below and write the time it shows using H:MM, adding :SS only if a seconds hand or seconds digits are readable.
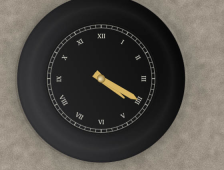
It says 4:20
